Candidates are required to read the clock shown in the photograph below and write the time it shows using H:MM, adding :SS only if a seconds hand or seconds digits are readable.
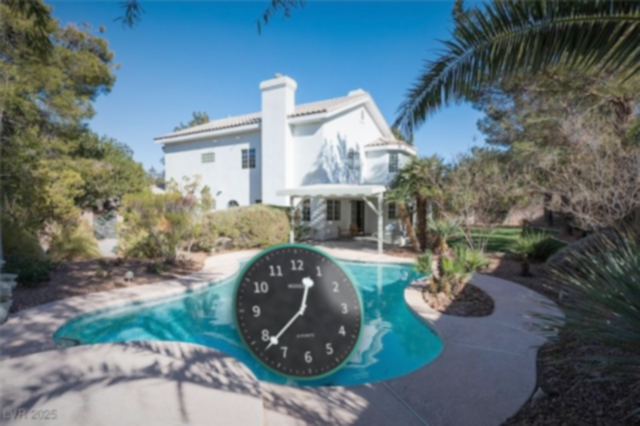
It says 12:38
